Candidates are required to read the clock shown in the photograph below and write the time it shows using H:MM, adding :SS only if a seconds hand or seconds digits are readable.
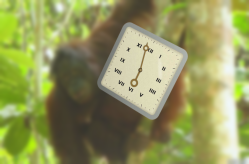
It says 5:58
